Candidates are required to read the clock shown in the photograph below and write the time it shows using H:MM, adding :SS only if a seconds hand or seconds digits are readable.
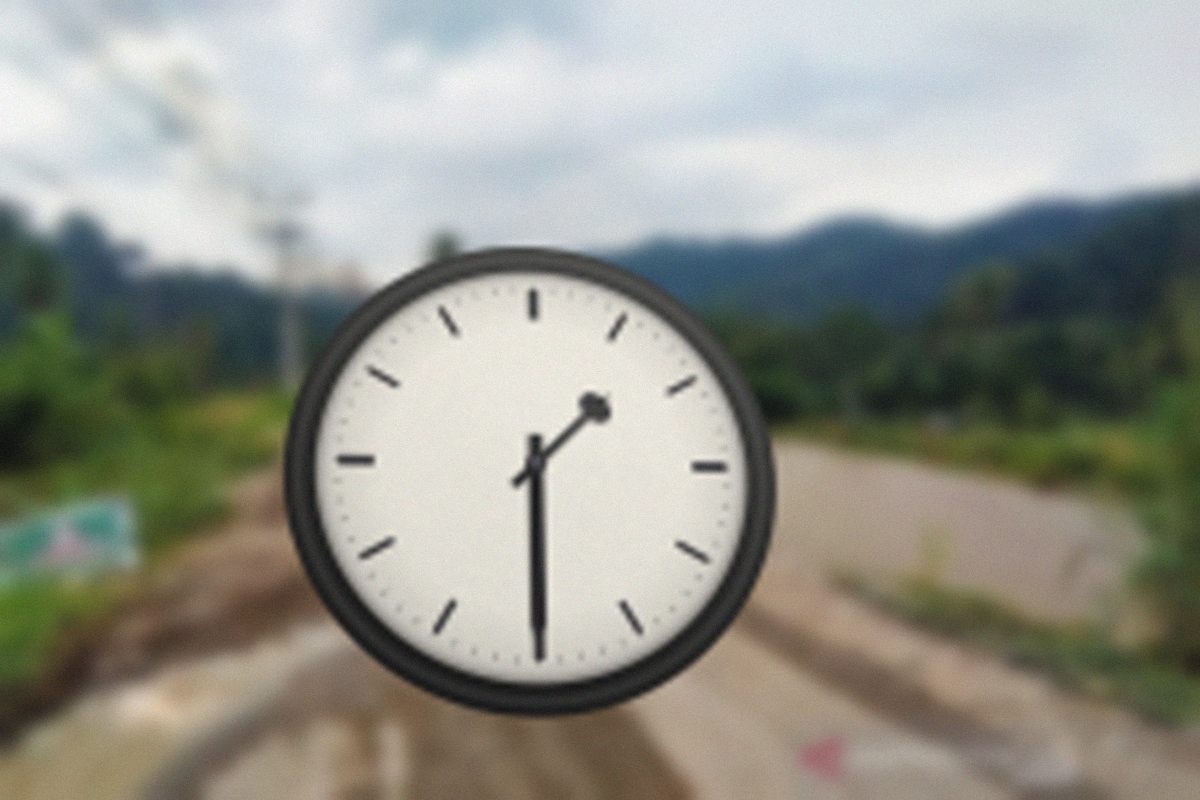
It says 1:30
